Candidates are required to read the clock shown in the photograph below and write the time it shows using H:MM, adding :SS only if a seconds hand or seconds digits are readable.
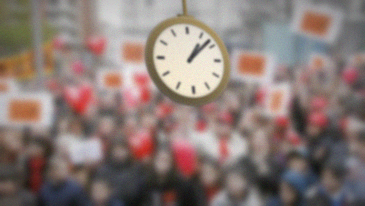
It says 1:08
